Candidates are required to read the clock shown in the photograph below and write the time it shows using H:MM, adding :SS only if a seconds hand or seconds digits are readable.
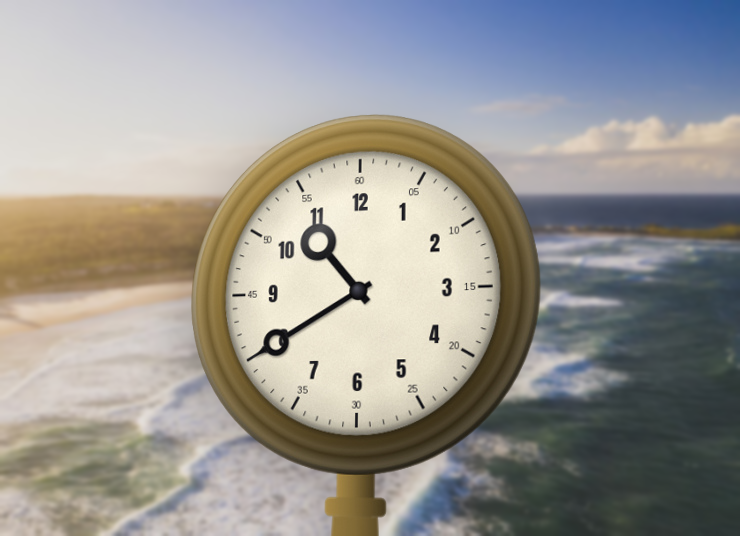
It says 10:40
